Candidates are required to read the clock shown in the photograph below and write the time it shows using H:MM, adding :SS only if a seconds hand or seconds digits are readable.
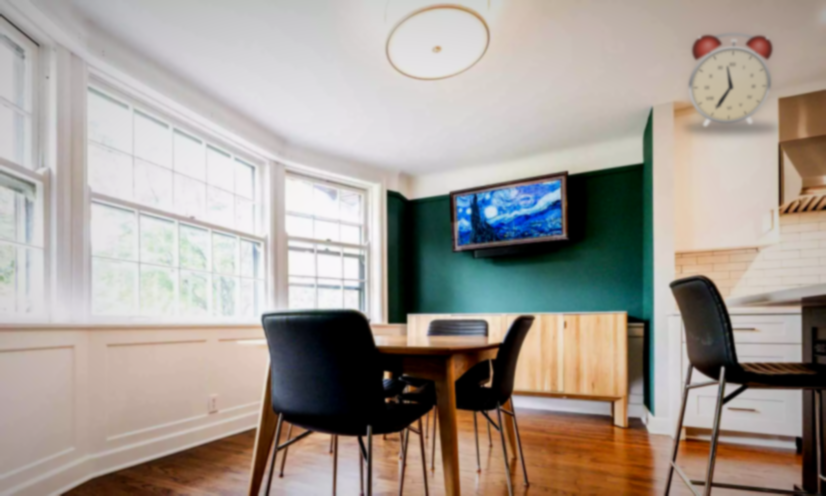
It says 11:35
